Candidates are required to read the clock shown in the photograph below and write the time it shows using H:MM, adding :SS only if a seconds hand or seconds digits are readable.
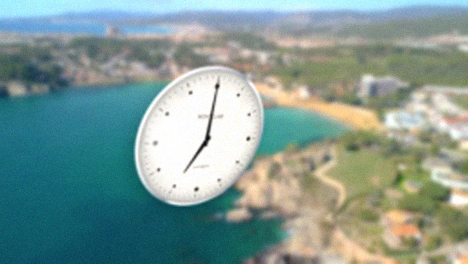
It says 7:00
